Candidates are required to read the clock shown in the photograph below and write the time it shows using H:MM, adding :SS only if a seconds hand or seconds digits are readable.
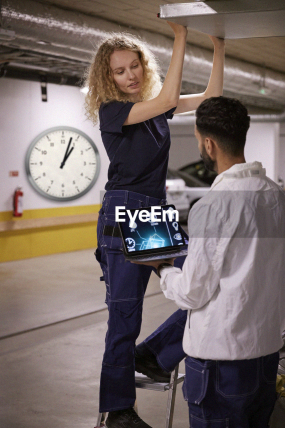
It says 1:03
